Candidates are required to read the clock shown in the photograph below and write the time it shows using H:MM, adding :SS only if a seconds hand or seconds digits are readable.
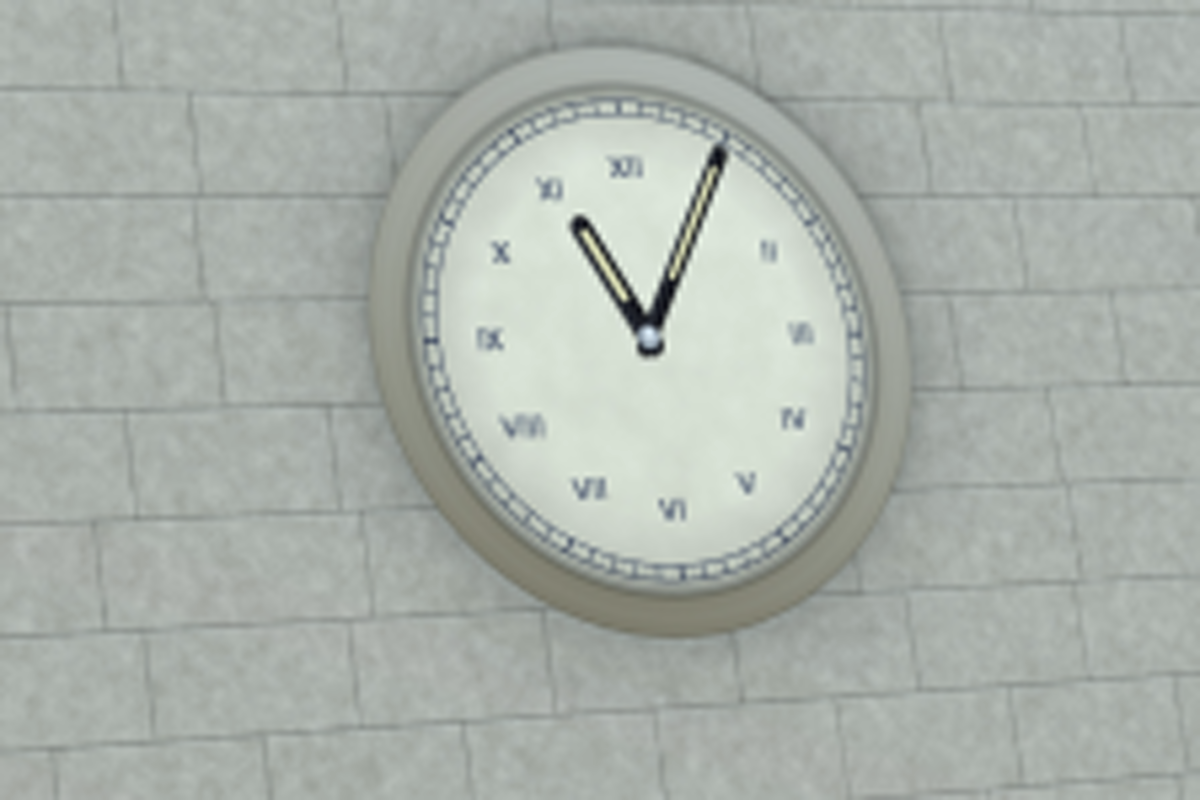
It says 11:05
